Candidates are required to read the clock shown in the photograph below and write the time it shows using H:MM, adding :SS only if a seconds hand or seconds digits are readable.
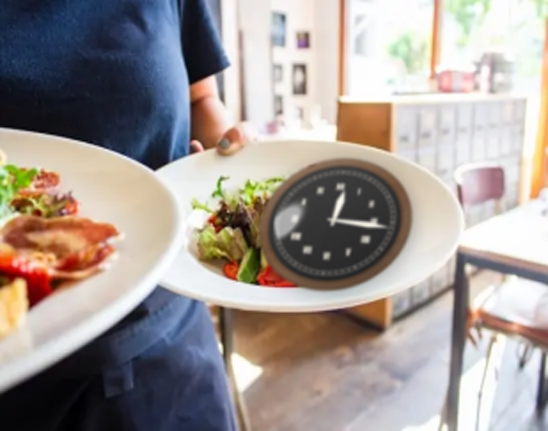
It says 12:16
